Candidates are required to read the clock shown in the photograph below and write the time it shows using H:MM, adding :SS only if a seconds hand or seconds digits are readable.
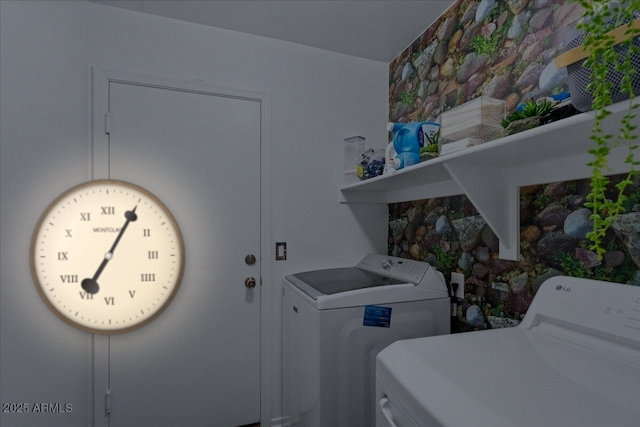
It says 7:05
